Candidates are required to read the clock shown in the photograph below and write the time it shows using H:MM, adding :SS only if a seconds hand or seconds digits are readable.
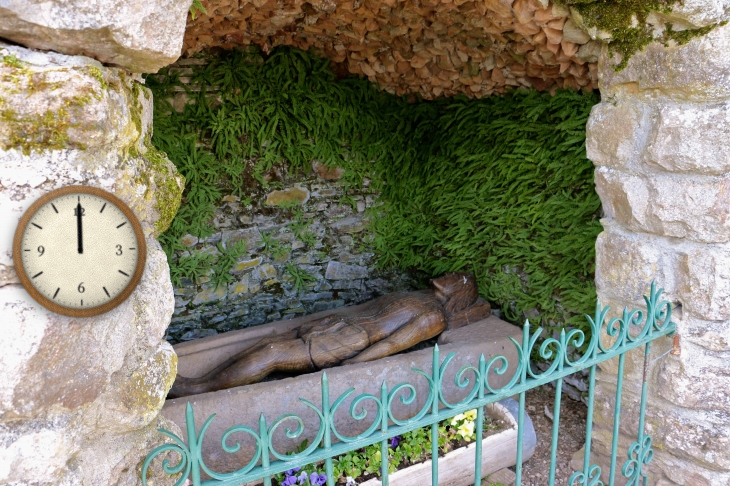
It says 12:00
